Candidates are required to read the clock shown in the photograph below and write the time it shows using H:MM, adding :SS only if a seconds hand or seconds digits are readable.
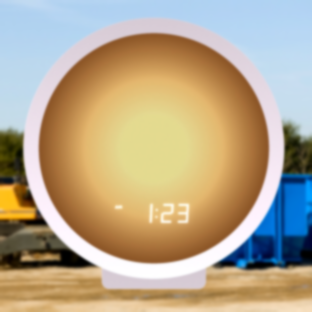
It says 1:23
